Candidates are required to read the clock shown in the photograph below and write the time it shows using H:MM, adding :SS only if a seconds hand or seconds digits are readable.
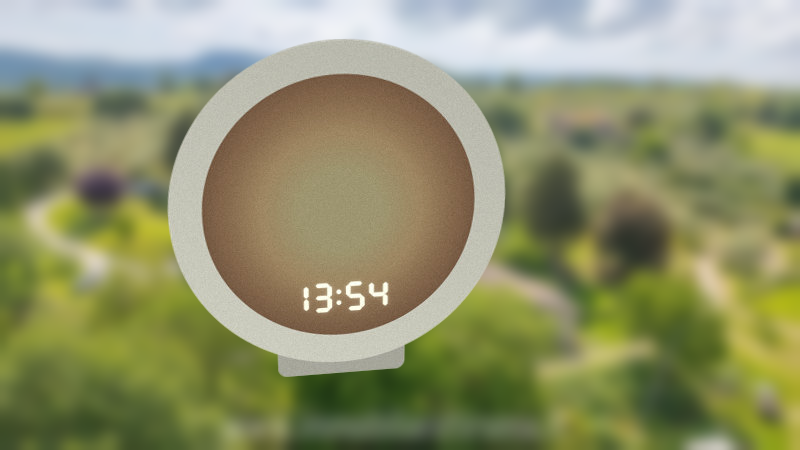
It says 13:54
